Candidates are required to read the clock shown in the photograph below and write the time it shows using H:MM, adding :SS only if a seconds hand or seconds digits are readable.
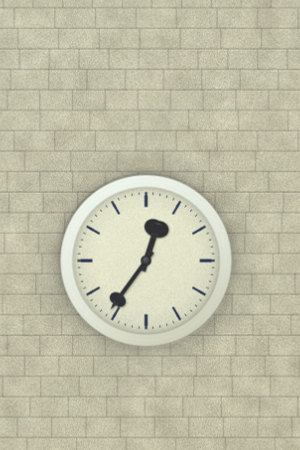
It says 12:36
